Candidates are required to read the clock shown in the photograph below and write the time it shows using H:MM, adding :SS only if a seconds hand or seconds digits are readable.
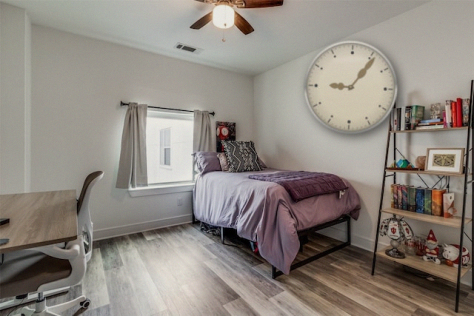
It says 9:06
